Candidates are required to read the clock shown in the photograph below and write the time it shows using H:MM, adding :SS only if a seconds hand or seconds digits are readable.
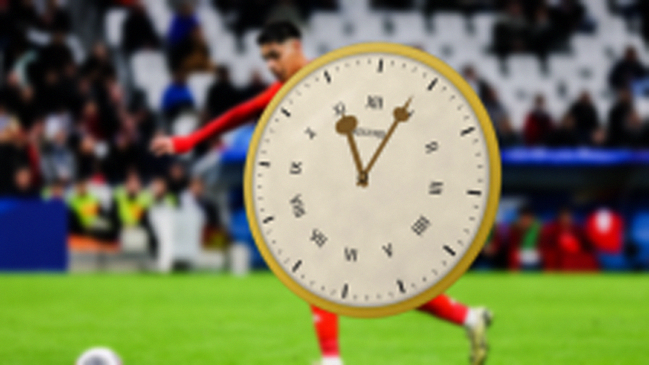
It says 11:04
